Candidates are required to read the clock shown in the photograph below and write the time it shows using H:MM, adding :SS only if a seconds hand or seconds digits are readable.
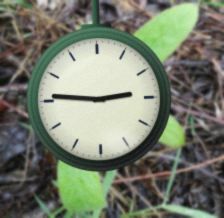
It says 2:46
